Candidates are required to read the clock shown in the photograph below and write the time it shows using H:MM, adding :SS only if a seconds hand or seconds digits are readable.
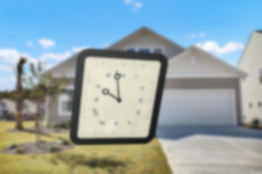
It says 9:58
